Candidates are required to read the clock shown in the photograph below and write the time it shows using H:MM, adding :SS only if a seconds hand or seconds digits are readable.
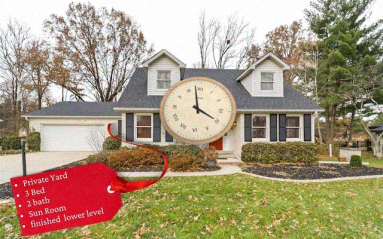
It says 3:58
